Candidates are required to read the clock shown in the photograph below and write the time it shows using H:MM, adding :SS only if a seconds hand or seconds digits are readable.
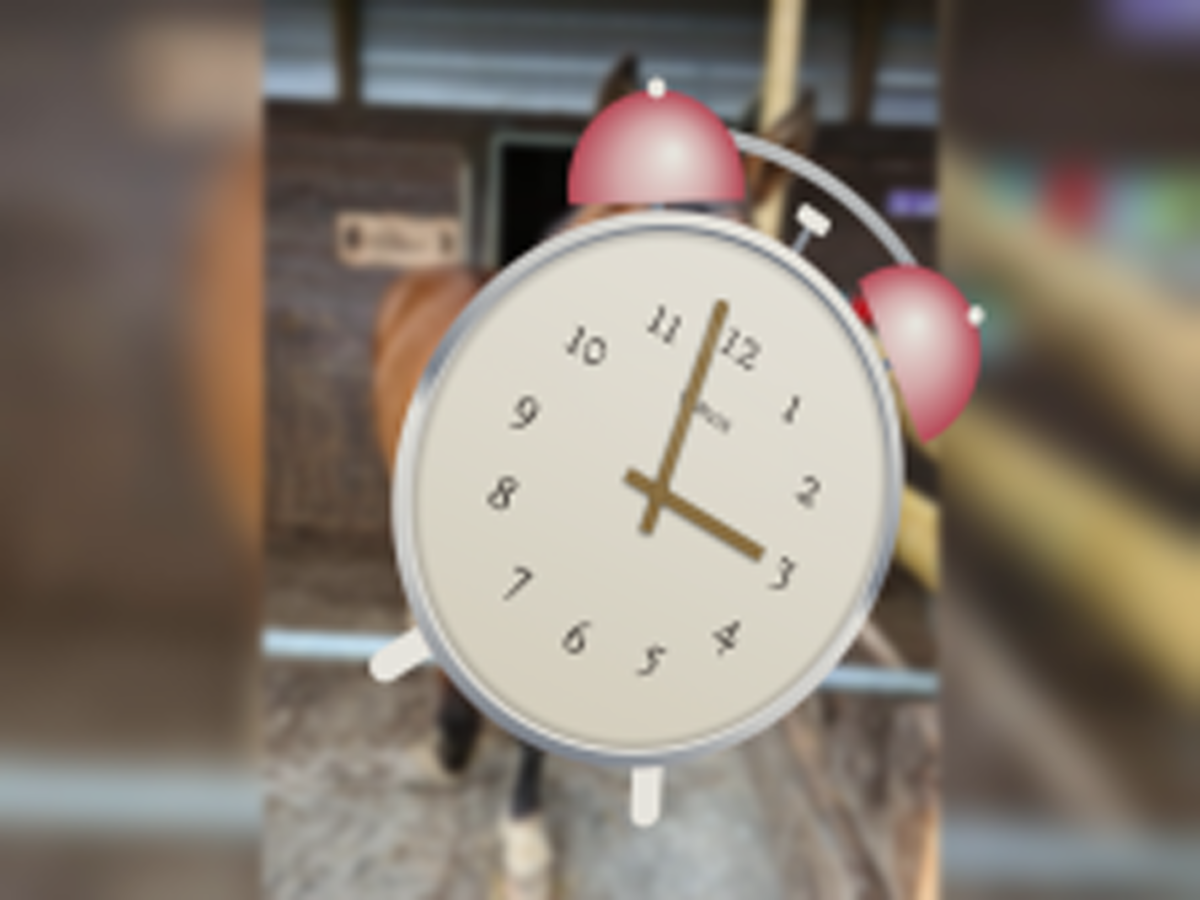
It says 2:58
